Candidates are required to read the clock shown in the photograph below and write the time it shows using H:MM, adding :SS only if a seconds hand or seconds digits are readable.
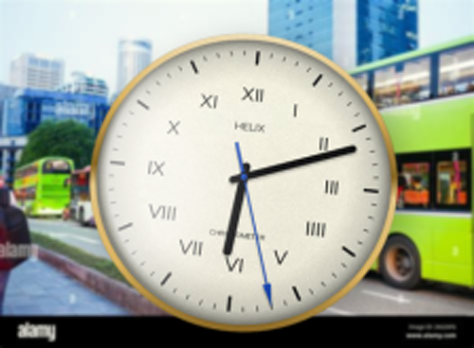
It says 6:11:27
